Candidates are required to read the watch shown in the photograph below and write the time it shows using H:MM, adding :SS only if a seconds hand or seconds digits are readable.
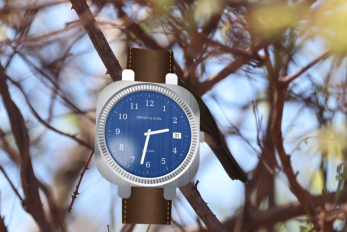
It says 2:32
